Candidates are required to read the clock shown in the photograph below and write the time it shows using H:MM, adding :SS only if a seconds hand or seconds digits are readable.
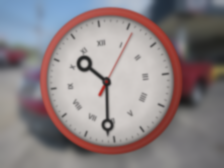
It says 10:31:06
